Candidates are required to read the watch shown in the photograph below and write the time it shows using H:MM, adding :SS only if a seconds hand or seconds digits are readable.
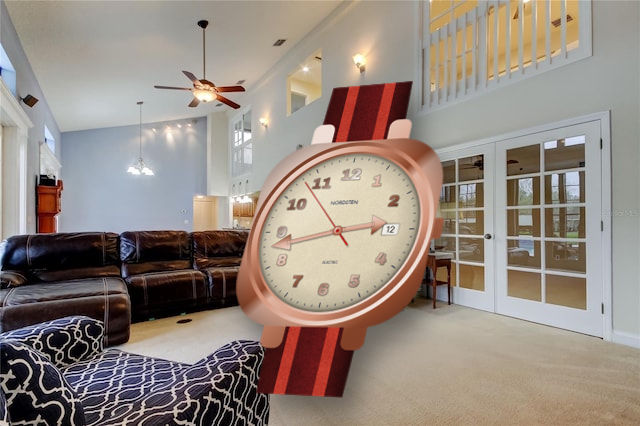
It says 2:42:53
